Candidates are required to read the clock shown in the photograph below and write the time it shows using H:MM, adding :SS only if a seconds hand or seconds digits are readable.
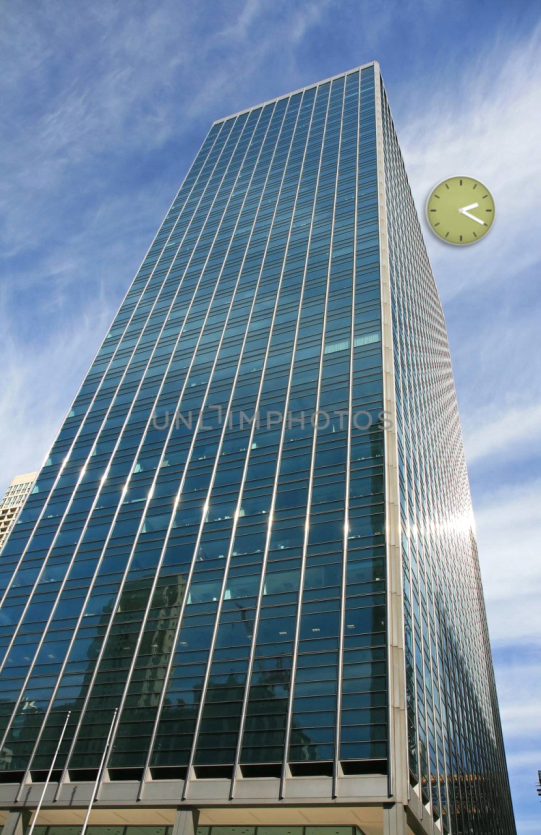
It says 2:20
